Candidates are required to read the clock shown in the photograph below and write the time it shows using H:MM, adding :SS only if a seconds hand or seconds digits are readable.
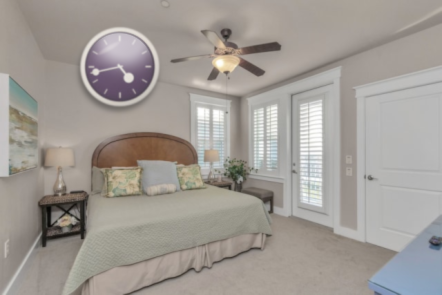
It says 4:43
